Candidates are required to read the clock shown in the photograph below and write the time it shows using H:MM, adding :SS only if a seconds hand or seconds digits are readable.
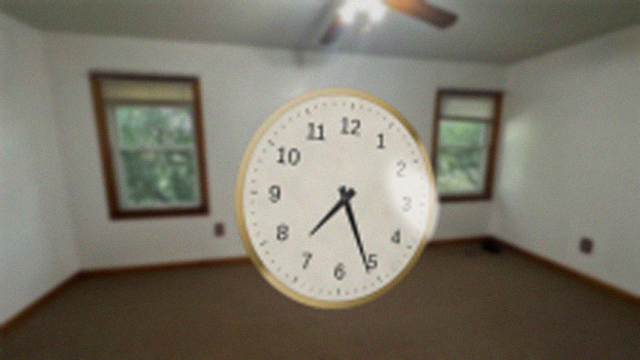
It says 7:26
